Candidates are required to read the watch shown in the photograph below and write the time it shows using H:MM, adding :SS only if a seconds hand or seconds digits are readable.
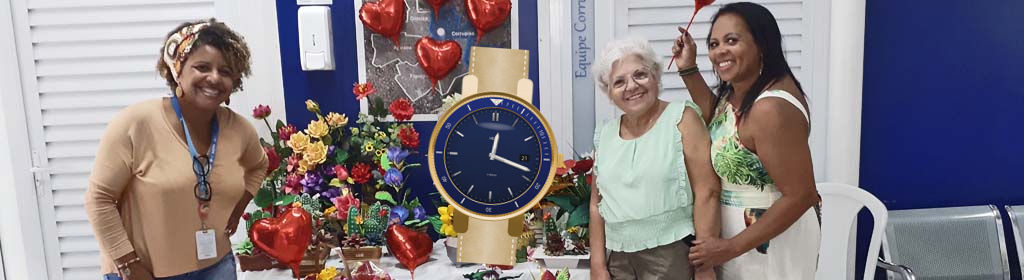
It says 12:18
